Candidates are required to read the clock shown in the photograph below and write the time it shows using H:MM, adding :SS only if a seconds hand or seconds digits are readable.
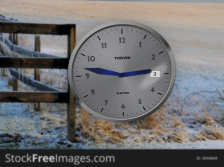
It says 2:47
